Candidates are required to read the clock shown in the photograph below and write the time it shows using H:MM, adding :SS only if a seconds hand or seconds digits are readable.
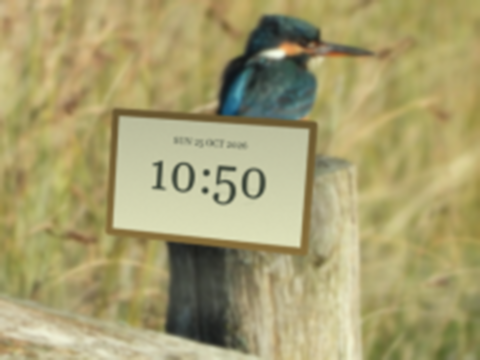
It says 10:50
